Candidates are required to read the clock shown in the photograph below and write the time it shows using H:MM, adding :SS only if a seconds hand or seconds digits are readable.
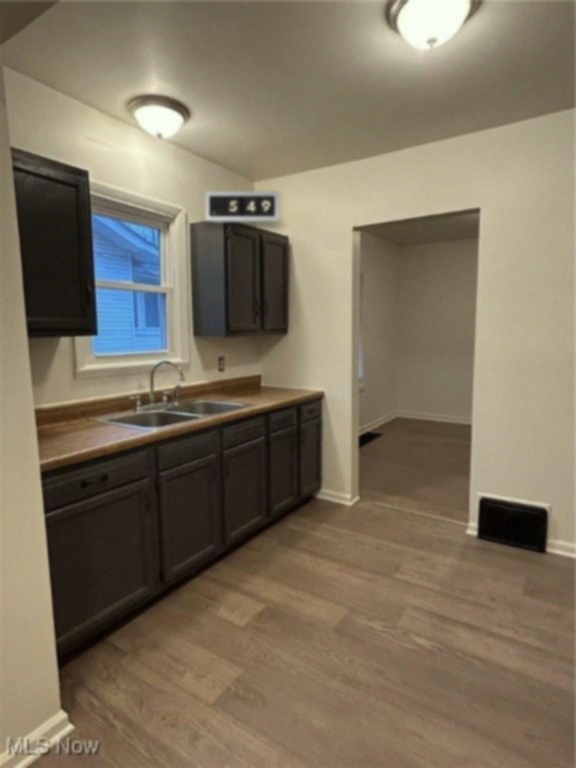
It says 5:49
